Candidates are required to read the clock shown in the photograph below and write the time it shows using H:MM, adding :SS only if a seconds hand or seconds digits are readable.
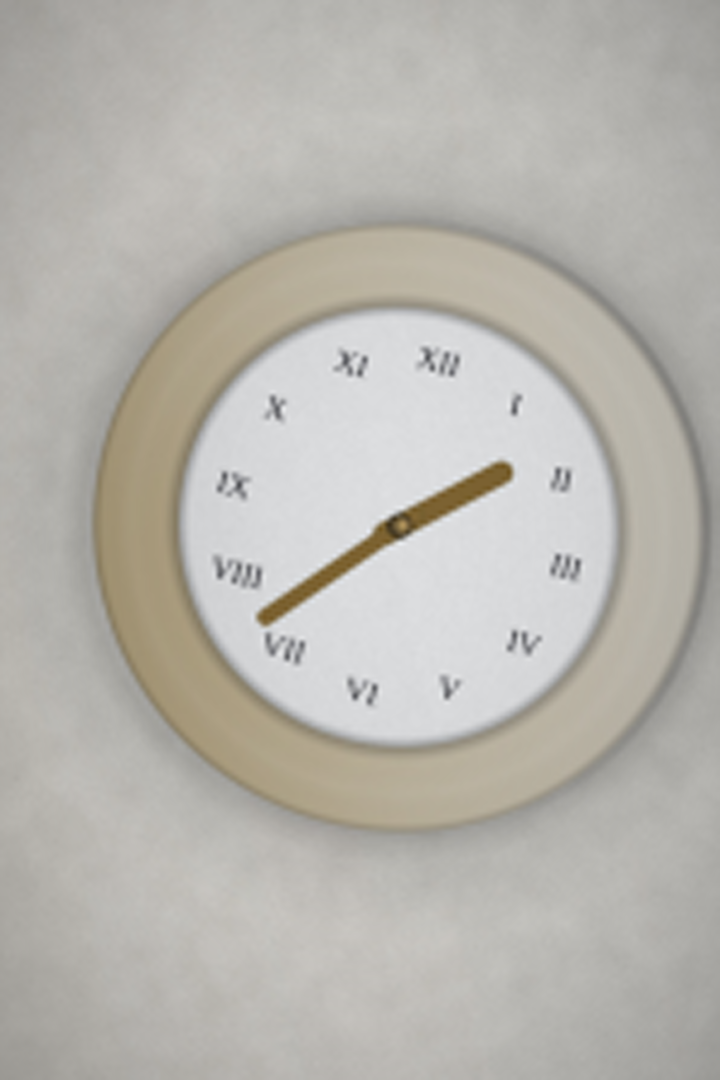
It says 1:37
